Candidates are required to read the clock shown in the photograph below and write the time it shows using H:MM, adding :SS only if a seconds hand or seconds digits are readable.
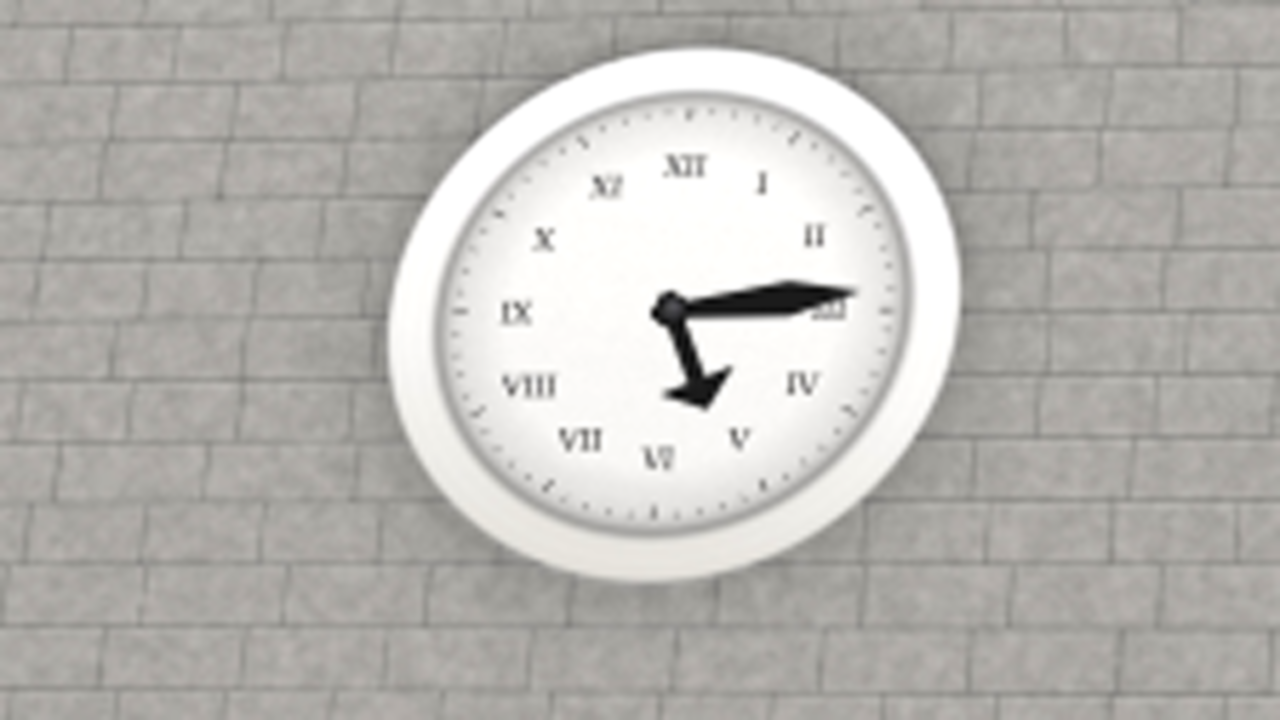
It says 5:14
